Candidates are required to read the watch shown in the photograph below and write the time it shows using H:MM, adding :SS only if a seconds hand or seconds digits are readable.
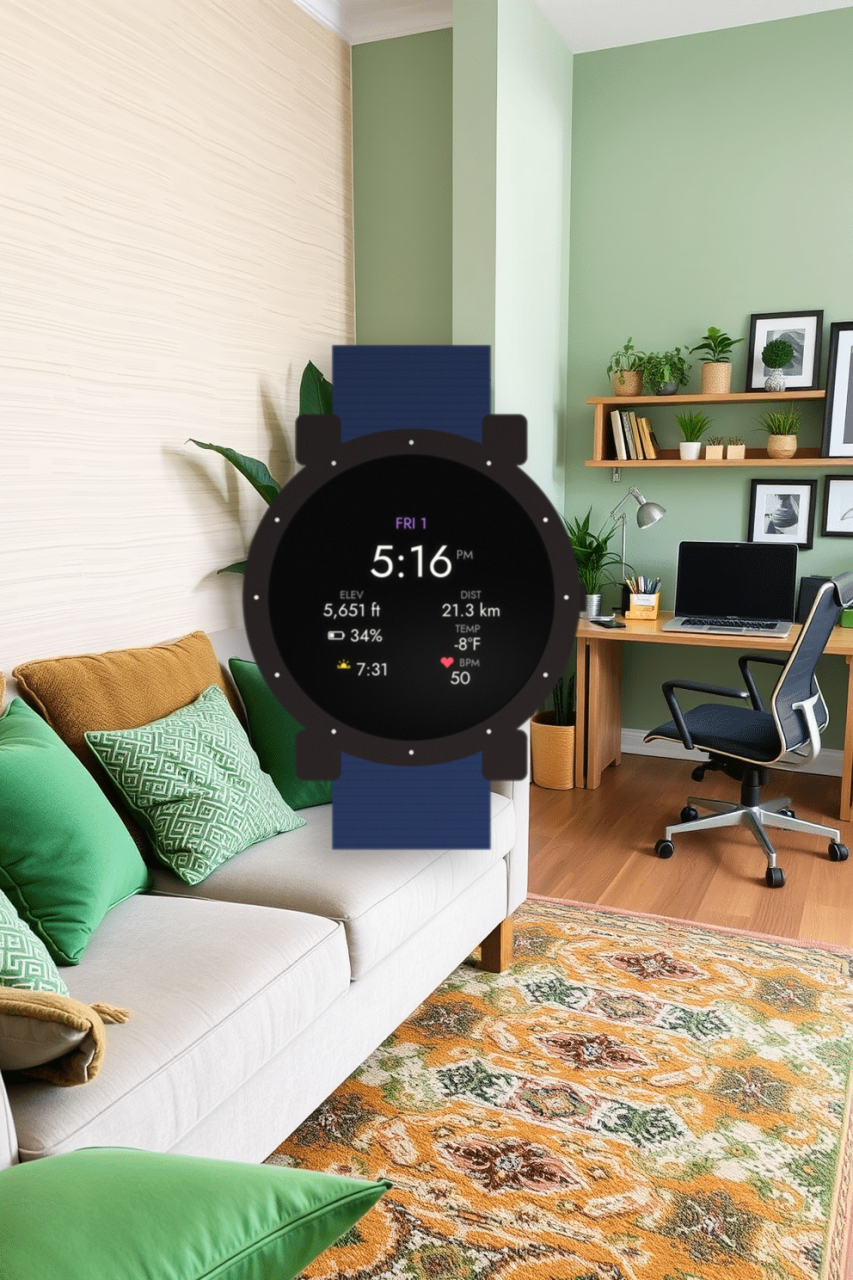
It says 5:16
